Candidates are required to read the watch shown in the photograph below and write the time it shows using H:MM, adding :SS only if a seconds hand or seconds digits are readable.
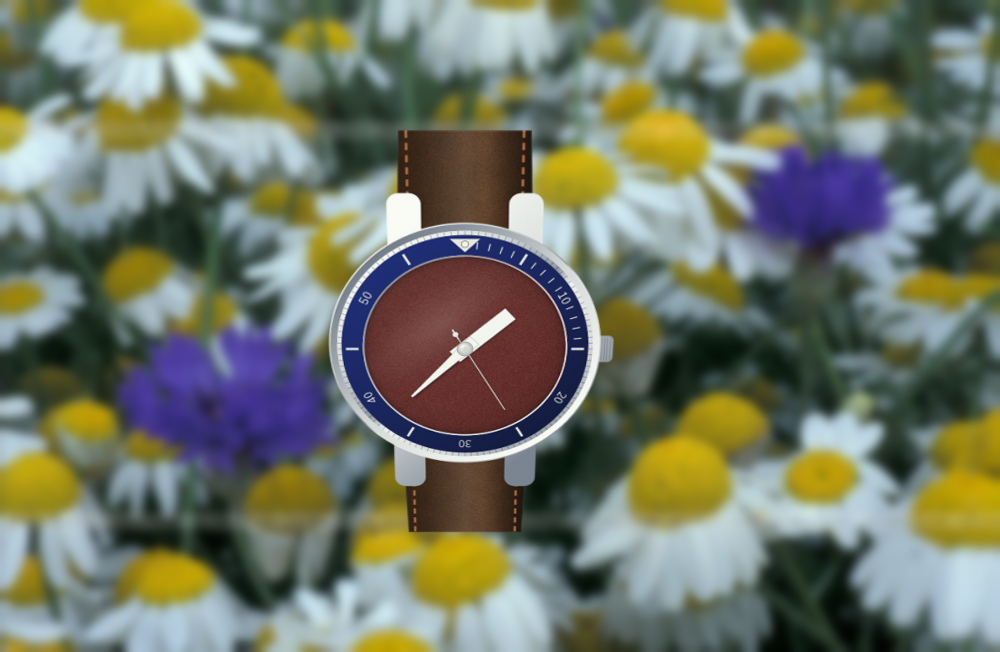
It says 1:37:25
